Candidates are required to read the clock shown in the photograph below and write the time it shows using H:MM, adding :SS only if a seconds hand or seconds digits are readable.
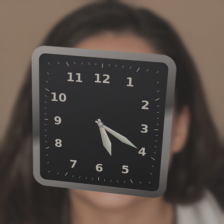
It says 5:20
